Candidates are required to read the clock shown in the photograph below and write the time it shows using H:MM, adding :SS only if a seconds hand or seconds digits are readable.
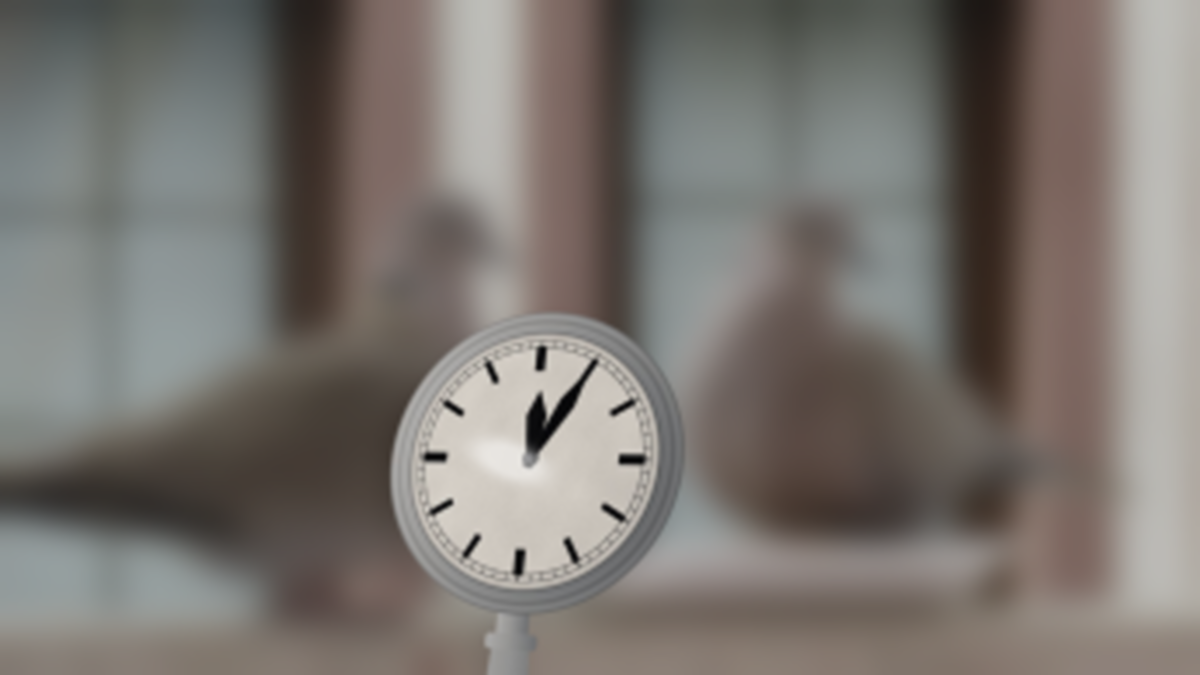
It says 12:05
